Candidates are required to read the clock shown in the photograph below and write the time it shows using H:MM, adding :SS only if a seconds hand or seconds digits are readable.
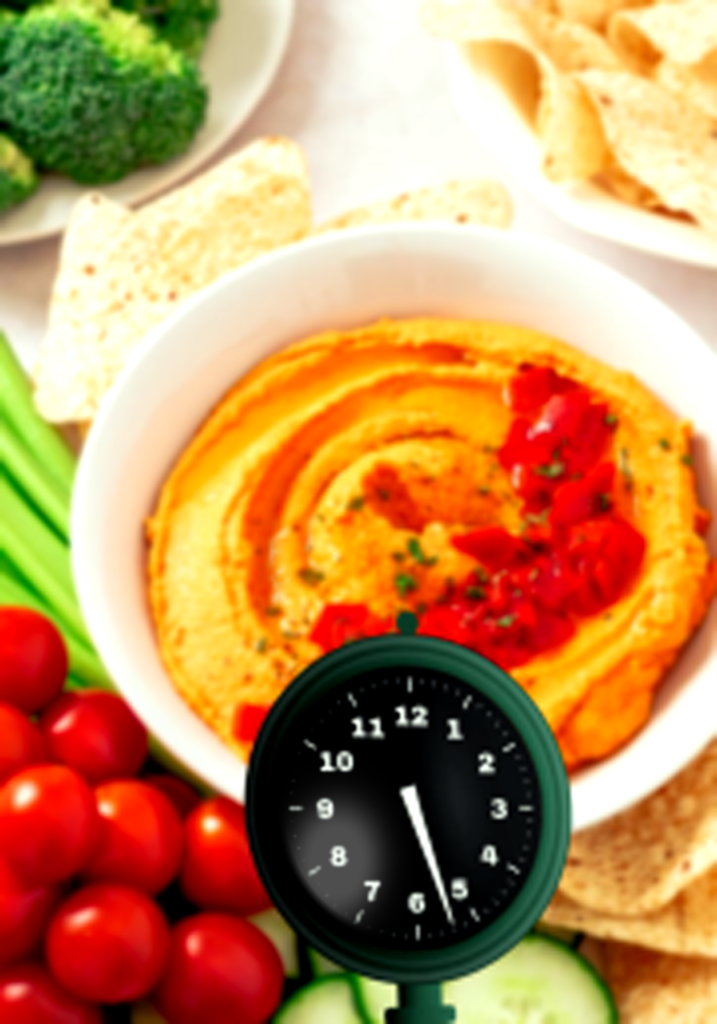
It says 5:27
